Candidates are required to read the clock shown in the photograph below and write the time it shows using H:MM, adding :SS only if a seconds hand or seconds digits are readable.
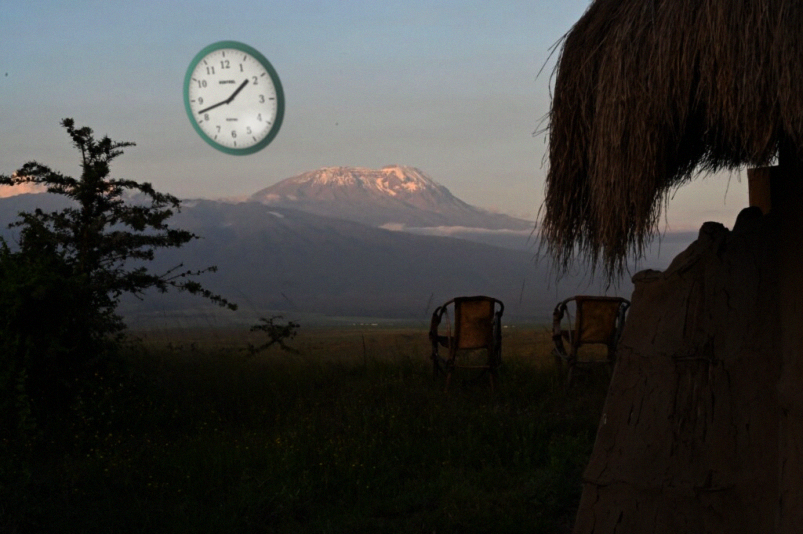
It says 1:42
